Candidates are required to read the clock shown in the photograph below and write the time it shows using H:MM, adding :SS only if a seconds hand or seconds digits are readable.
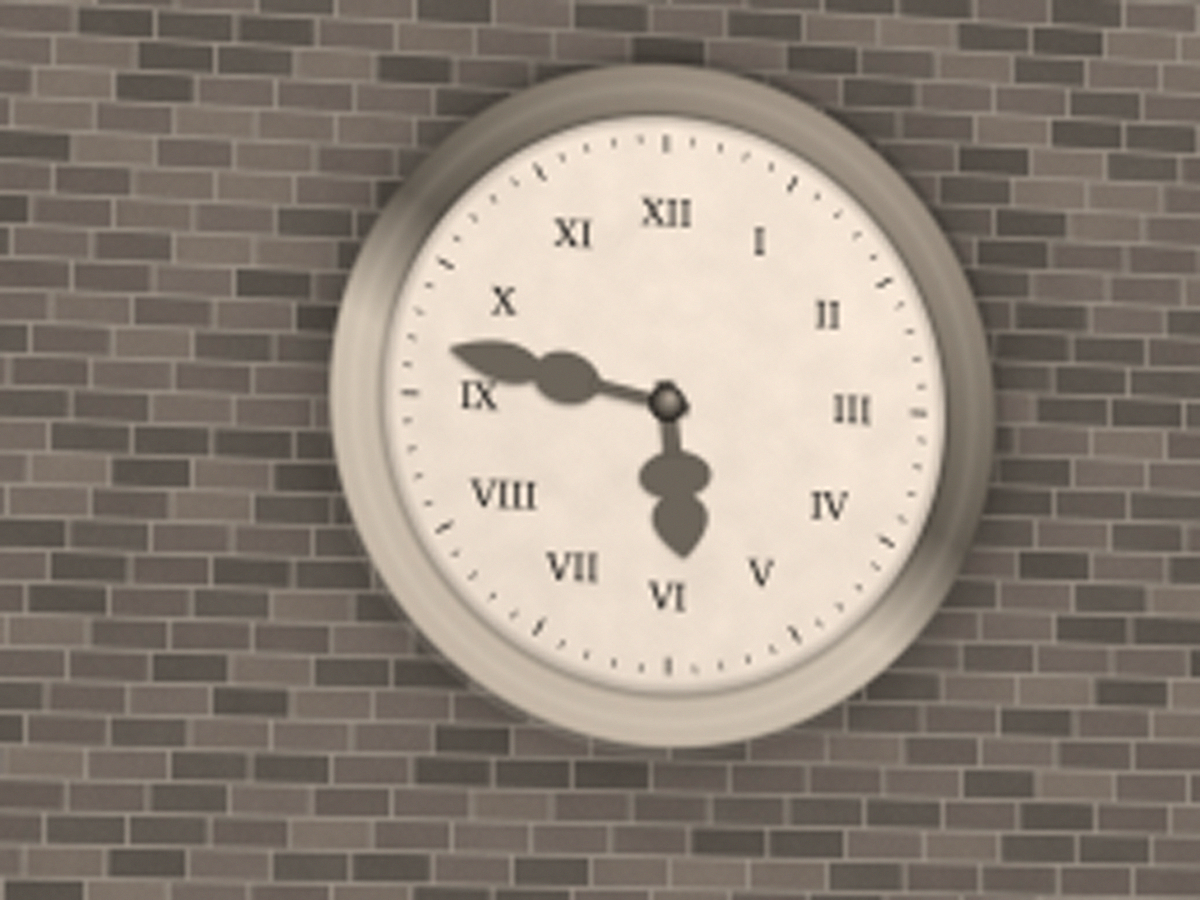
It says 5:47
